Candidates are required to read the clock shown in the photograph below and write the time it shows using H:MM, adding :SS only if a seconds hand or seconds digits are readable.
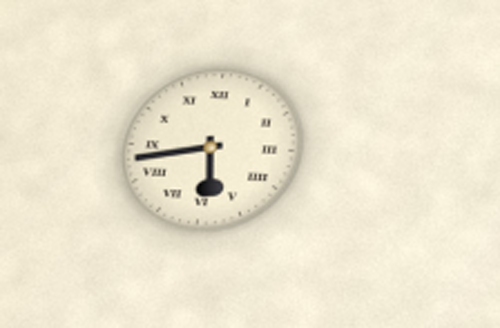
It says 5:43
